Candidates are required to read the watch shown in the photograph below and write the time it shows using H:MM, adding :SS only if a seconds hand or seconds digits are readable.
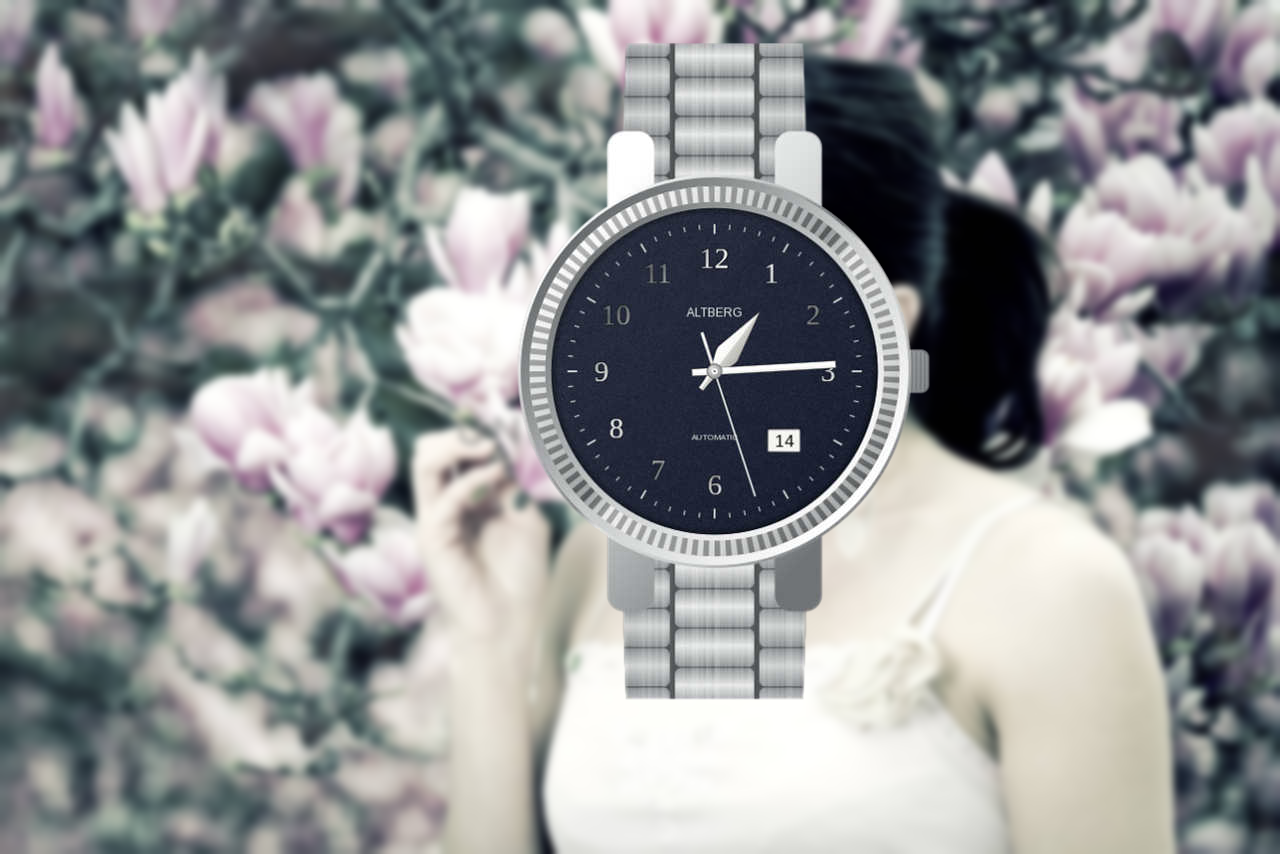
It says 1:14:27
